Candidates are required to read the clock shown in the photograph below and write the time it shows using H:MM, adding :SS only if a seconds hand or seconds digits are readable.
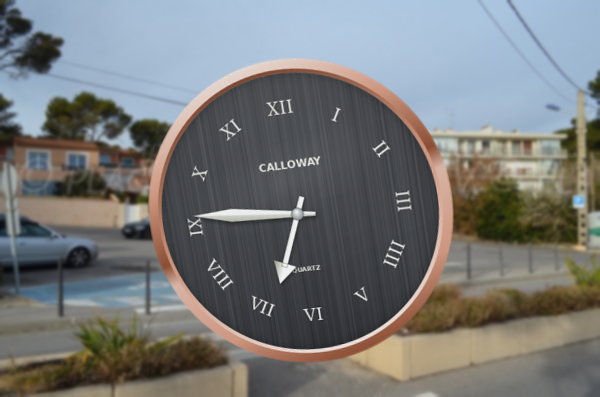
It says 6:46
